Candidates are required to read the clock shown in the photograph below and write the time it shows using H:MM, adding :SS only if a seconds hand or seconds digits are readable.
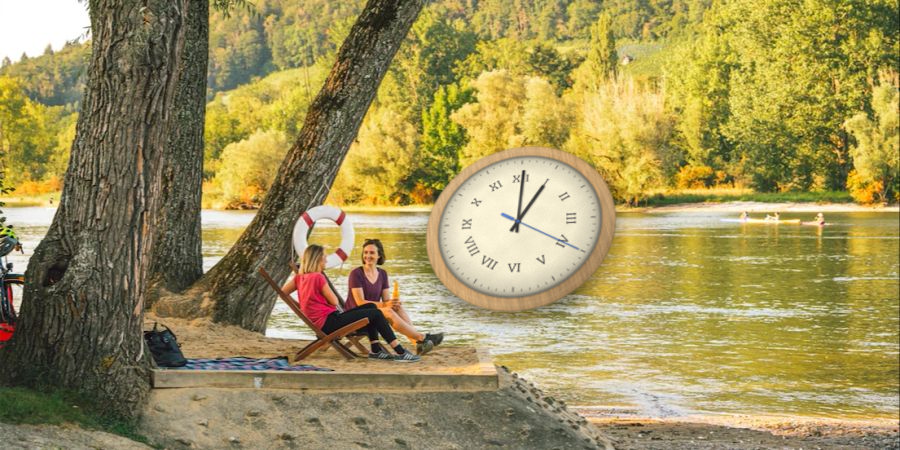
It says 1:00:20
